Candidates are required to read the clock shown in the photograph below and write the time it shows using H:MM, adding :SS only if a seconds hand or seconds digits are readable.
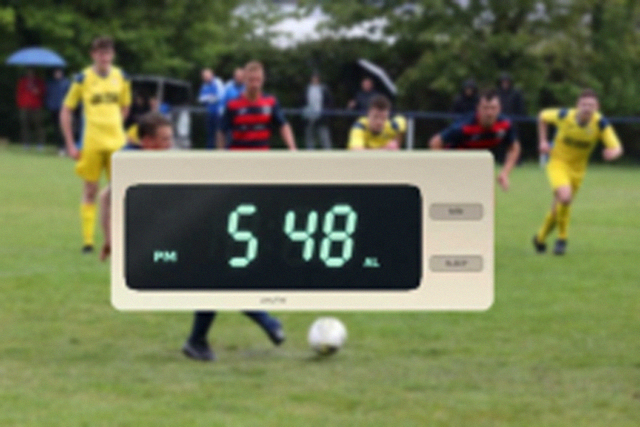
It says 5:48
